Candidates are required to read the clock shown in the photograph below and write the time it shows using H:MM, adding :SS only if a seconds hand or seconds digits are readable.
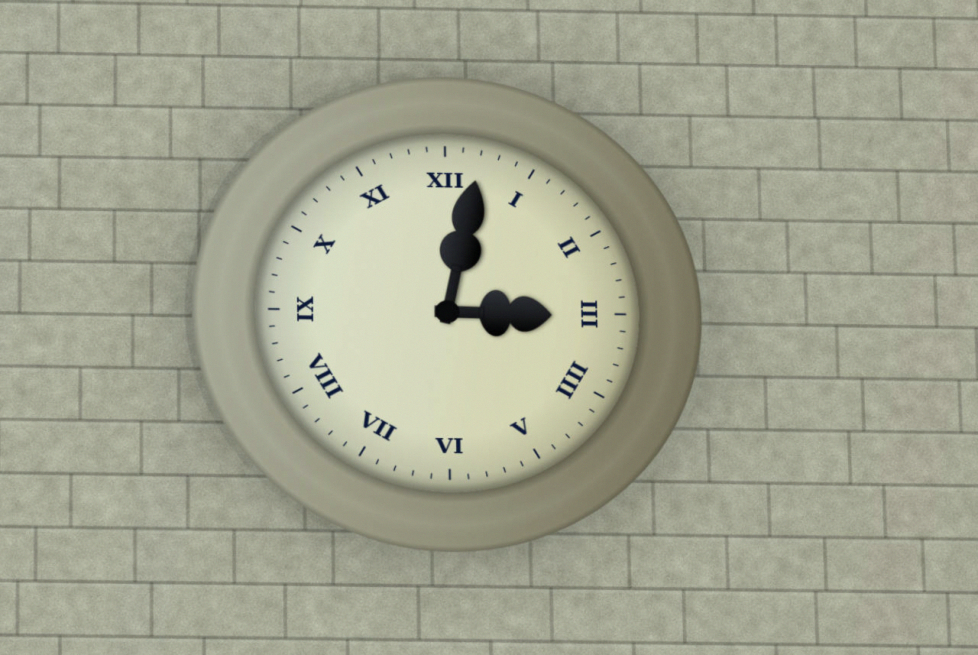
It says 3:02
